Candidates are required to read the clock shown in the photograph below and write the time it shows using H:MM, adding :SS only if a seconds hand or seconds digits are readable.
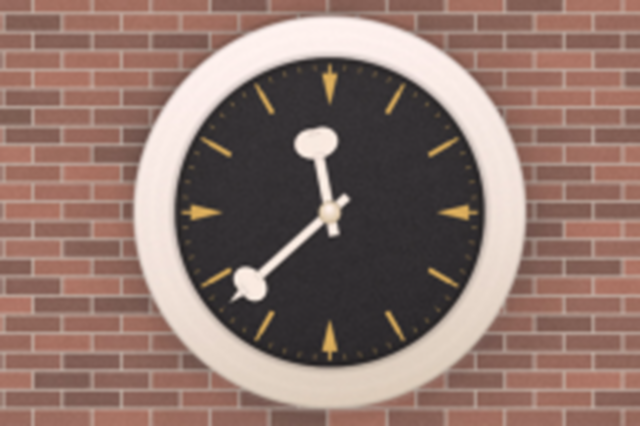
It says 11:38
